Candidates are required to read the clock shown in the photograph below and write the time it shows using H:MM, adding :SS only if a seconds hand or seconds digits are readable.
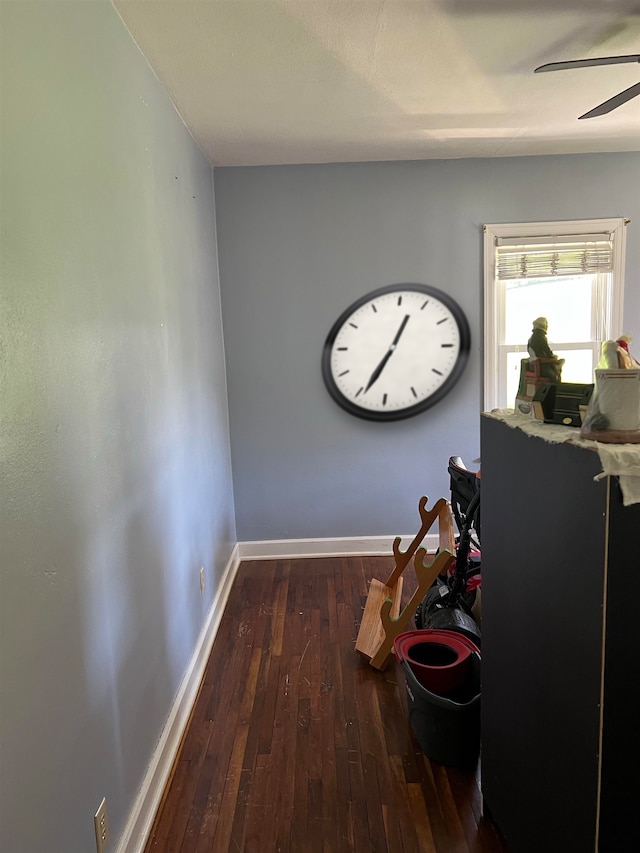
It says 12:34
